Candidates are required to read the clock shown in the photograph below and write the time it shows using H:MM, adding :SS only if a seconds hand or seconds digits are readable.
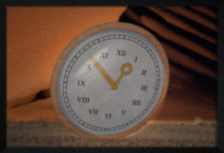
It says 12:52
